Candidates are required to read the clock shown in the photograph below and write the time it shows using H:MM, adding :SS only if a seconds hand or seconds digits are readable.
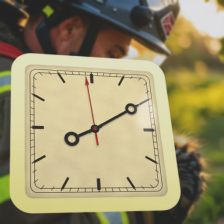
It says 8:09:59
